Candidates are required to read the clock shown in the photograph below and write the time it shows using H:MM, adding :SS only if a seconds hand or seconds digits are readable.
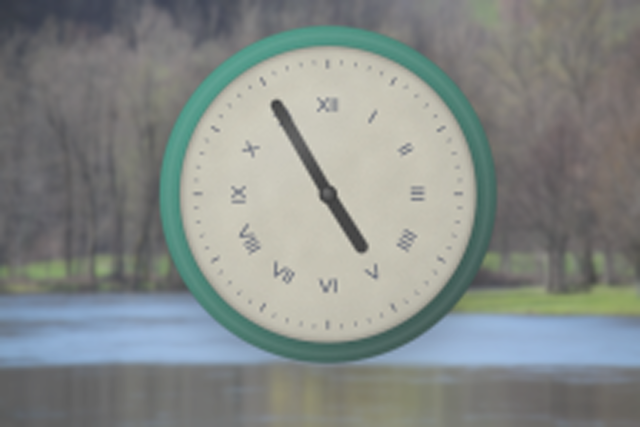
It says 4:55
